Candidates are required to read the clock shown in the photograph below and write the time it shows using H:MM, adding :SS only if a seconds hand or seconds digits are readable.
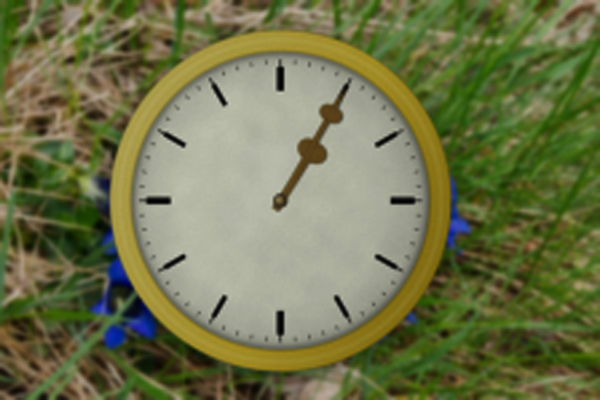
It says 1:05
